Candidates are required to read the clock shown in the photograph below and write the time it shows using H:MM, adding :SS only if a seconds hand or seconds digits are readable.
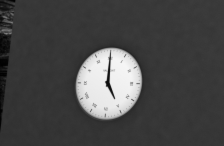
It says 5:00
